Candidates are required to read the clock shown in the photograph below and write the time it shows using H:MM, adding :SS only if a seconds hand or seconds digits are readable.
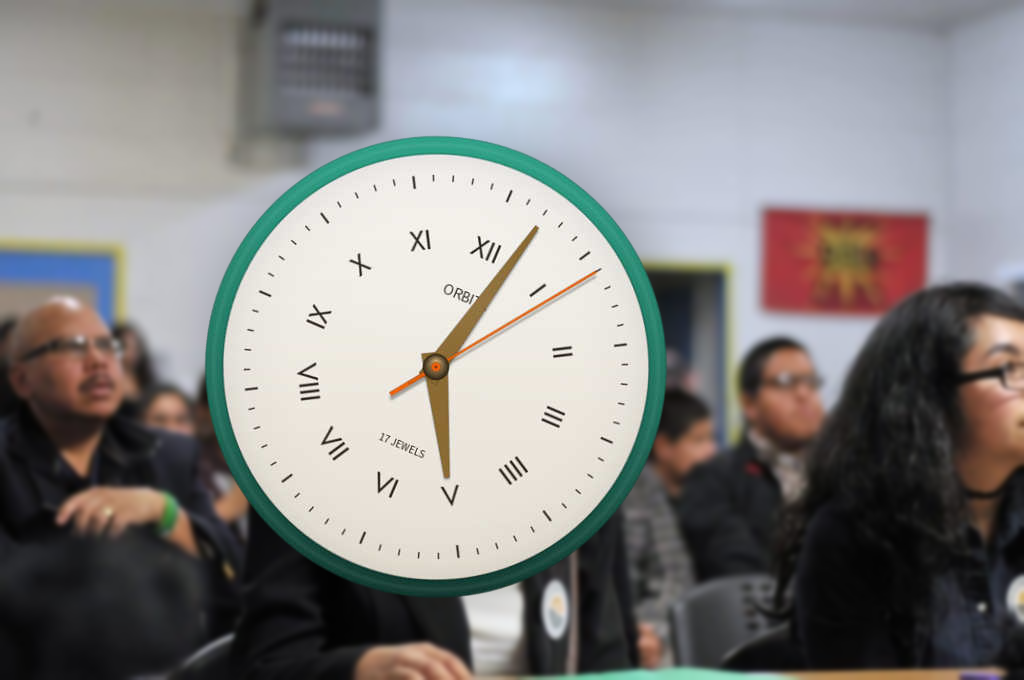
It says 5:02:06
